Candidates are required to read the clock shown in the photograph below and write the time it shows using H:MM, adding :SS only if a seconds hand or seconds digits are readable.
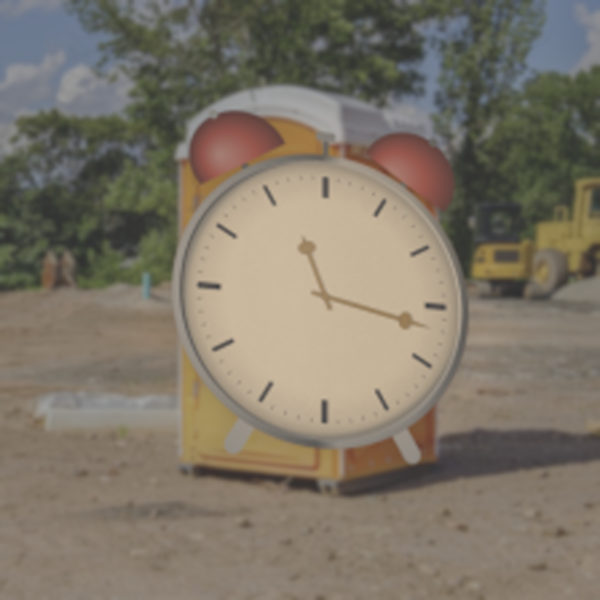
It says 11:17
